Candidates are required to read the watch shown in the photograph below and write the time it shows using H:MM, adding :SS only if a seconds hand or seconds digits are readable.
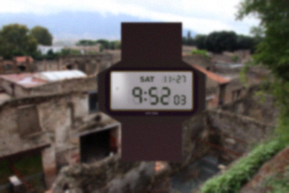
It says 9:52
